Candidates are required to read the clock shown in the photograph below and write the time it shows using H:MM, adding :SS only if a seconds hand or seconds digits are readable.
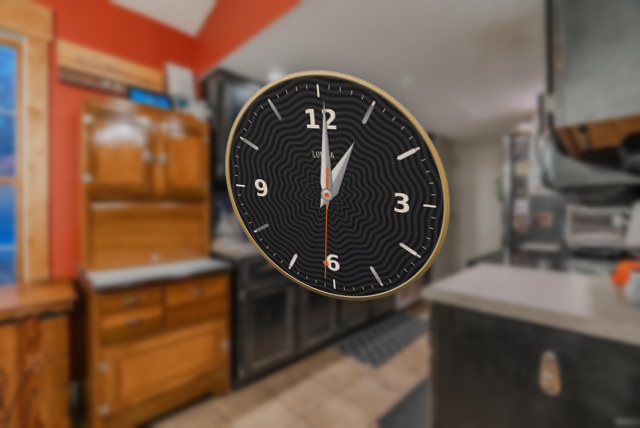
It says 1:00:31
